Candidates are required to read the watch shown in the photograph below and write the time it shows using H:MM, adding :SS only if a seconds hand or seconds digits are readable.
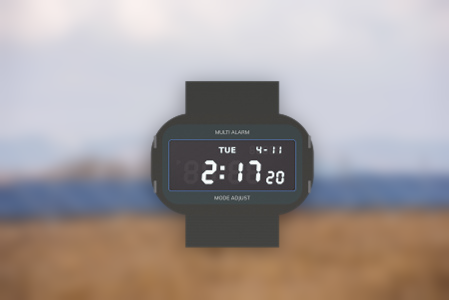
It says 2:17:20
